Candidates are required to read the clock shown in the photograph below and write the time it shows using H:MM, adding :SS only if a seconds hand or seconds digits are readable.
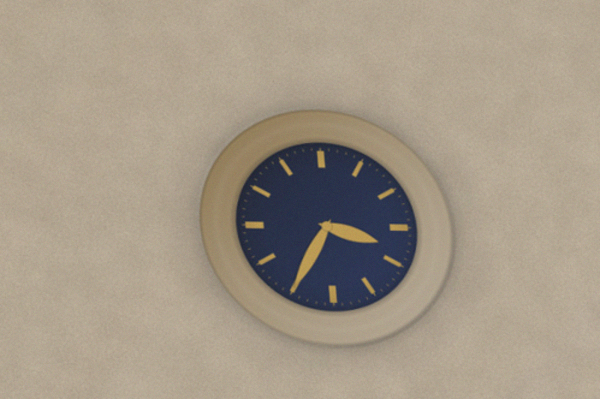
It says 3:35
